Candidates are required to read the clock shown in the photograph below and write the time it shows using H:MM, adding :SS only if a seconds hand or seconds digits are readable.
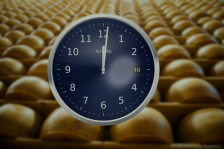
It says 12:01
